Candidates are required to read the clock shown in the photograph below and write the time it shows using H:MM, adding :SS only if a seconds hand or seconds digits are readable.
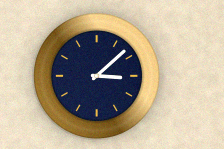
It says 3:08
